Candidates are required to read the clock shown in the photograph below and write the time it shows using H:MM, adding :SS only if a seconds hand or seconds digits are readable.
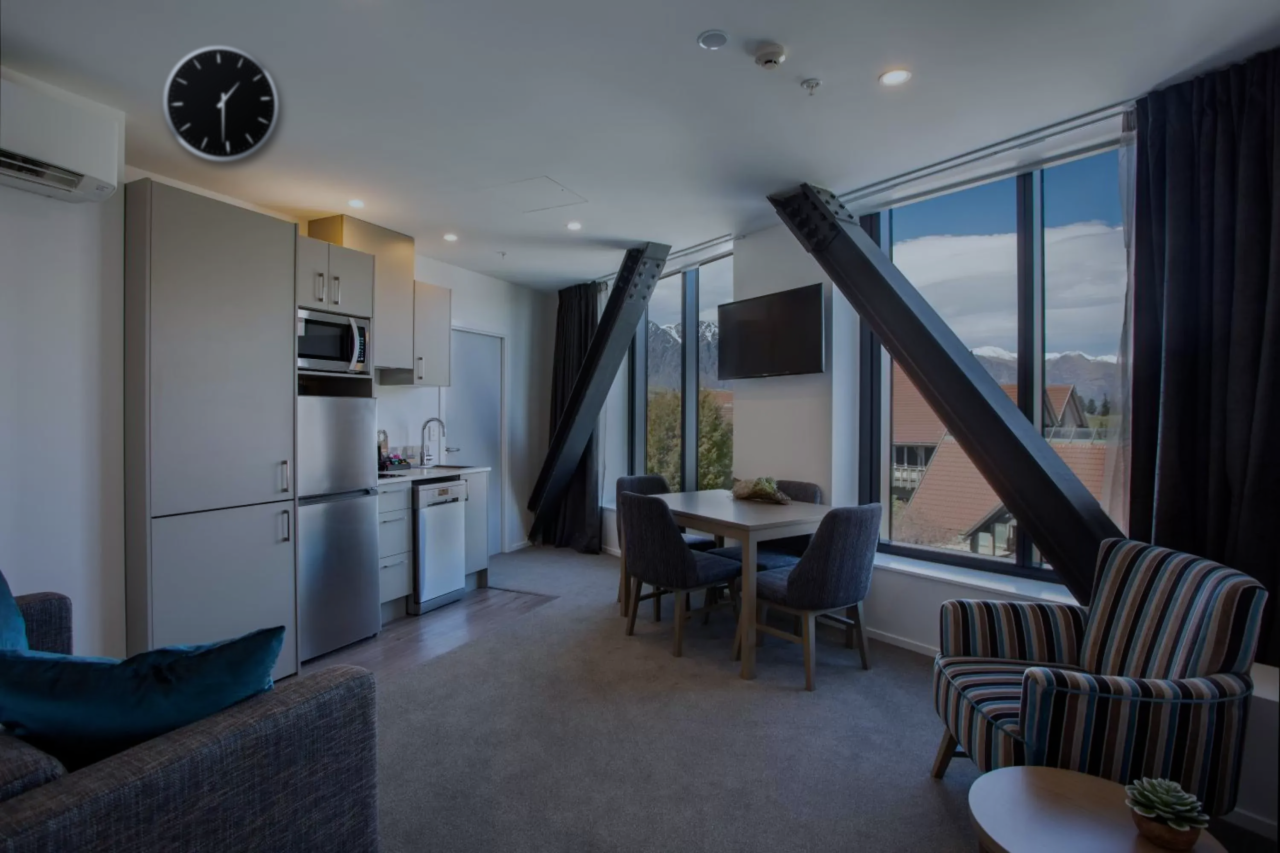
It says 1:31
